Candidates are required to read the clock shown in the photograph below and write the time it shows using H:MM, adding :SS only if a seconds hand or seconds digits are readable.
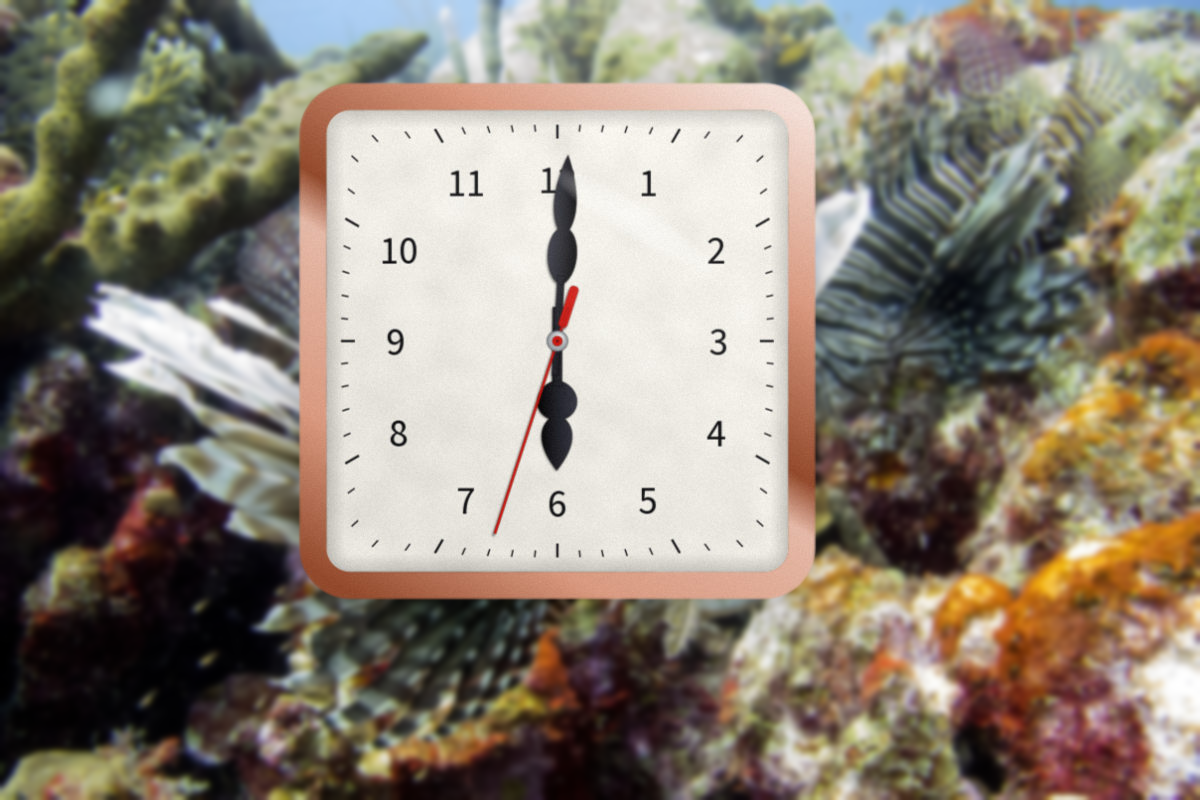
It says 6:00:33
